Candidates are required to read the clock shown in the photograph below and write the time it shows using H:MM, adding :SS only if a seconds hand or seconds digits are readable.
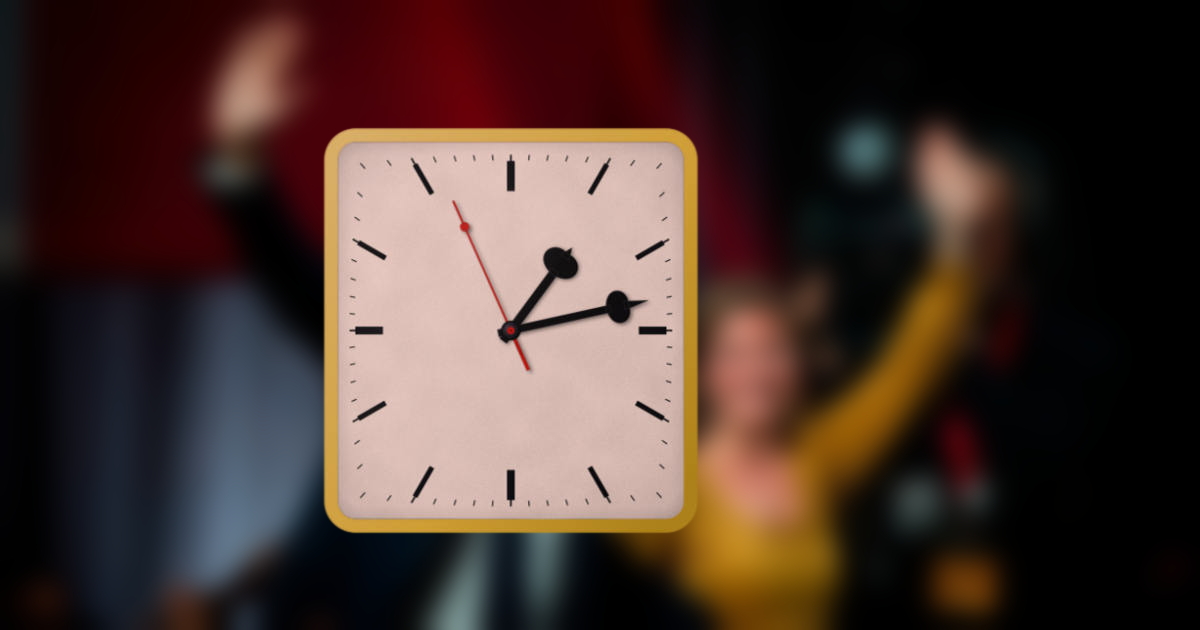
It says 1:12:56
